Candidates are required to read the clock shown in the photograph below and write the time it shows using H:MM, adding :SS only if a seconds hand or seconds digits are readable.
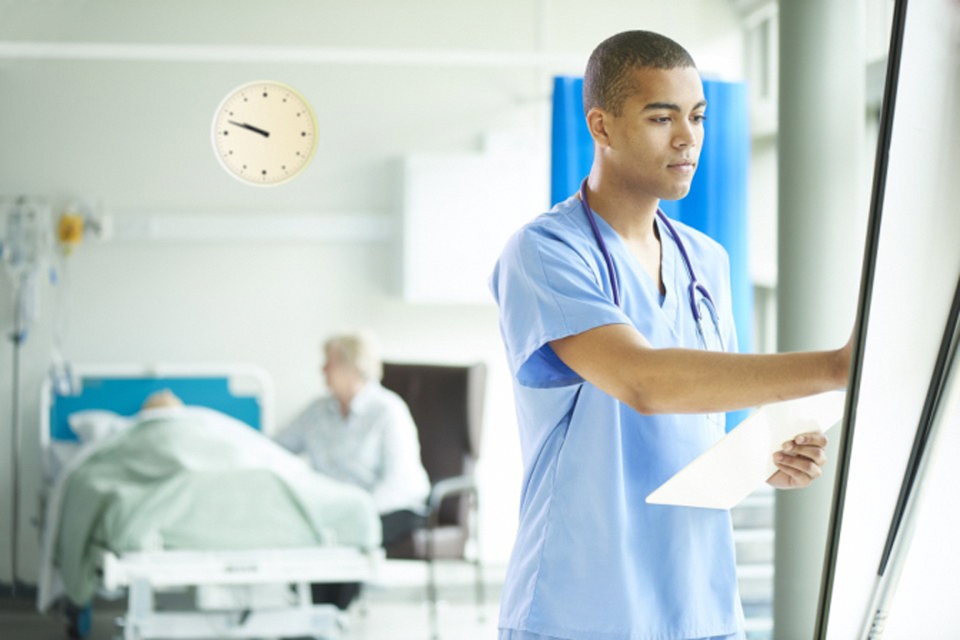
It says 9:48
